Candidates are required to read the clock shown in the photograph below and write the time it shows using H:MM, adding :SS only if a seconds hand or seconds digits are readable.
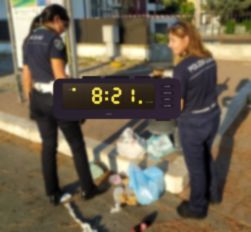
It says 8:21
